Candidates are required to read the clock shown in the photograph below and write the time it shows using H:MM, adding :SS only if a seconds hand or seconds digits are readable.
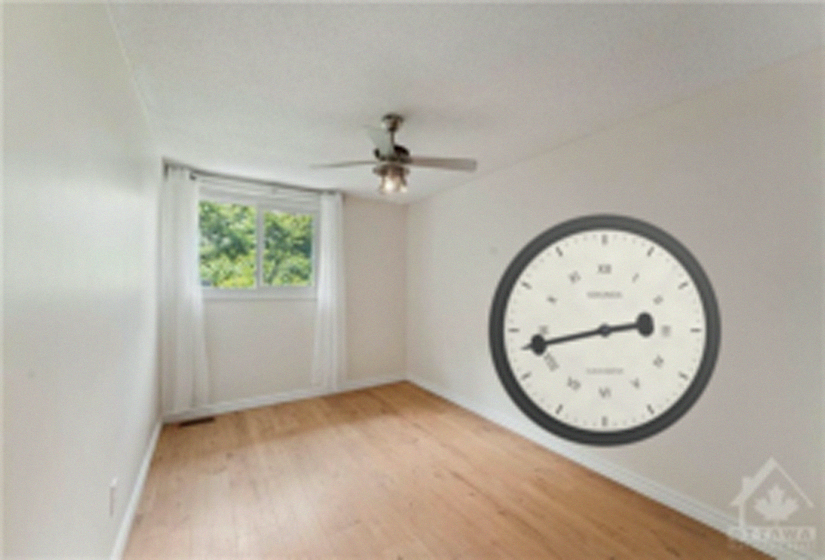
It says 2:43
